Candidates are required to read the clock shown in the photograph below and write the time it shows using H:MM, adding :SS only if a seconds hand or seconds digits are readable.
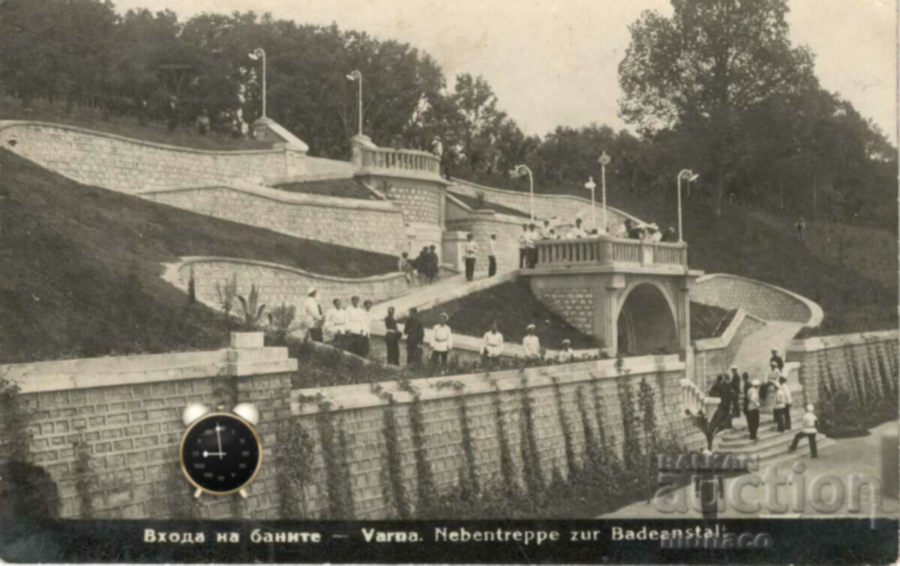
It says 8:59
